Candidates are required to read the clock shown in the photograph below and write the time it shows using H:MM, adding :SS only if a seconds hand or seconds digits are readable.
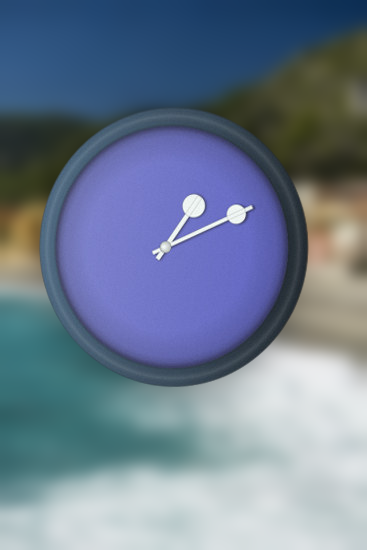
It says 1:11
